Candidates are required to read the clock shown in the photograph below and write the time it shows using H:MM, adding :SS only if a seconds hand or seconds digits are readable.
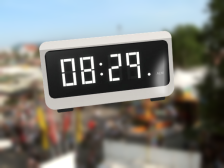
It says 8:29
